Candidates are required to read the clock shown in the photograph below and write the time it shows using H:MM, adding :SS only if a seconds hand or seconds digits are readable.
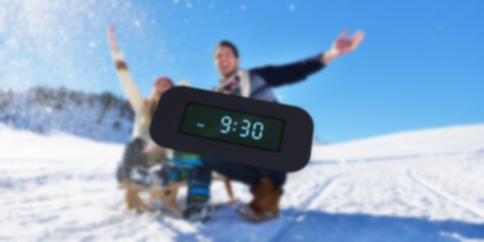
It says 9:30
